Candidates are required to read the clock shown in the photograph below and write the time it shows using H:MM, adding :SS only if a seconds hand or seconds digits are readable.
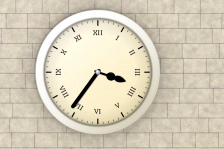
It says 3:36
